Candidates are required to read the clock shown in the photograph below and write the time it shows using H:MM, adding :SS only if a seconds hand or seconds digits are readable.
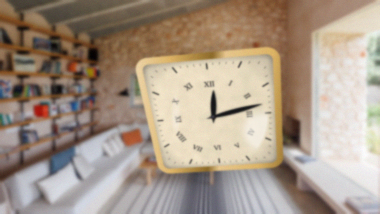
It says 12:13
